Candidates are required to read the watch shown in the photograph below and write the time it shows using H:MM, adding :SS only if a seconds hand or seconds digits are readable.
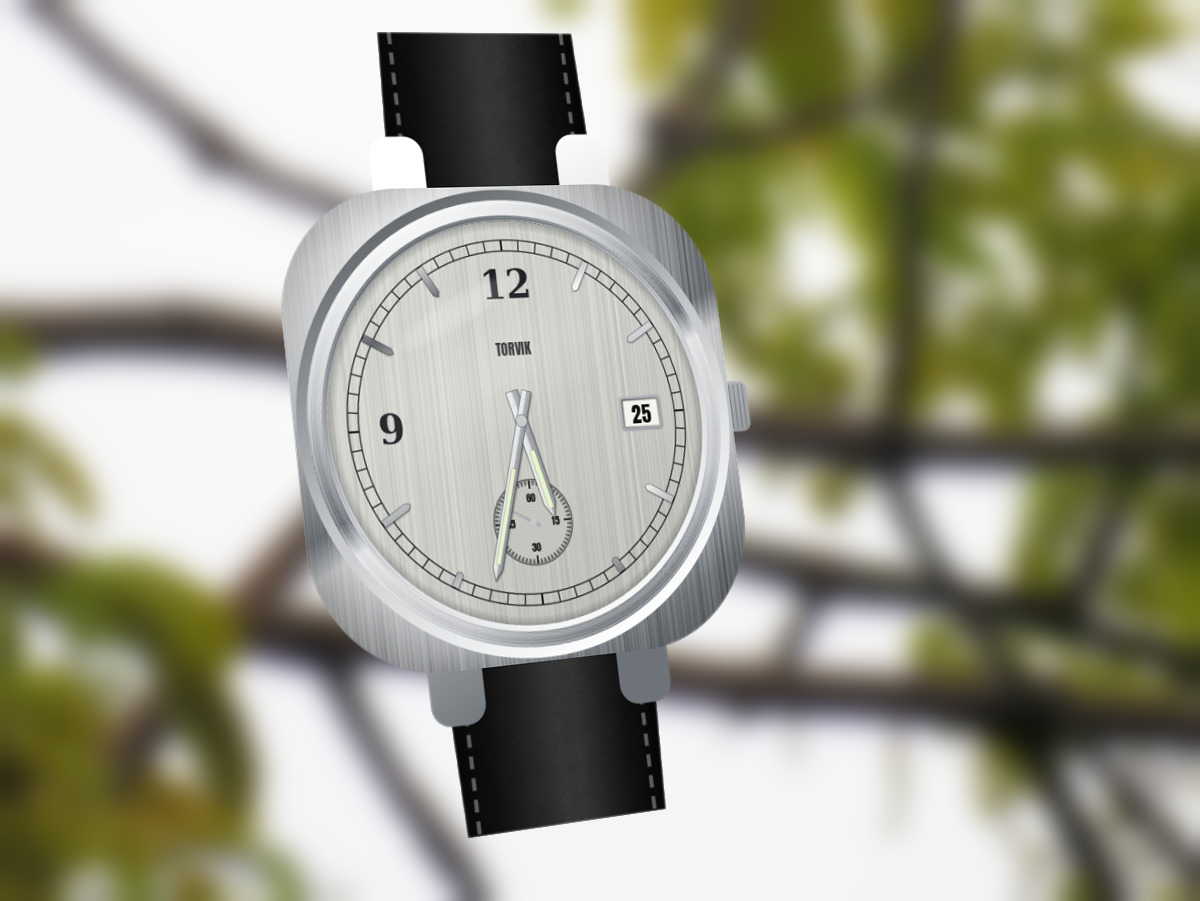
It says 5:32:50
